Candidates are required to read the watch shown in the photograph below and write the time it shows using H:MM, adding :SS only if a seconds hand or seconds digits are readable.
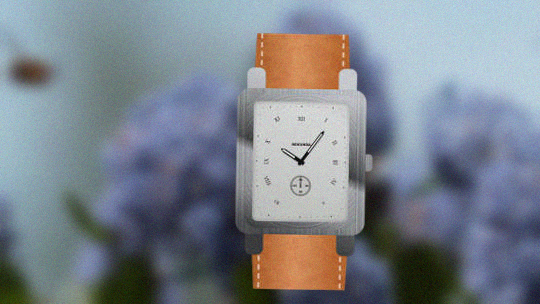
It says 10:06
